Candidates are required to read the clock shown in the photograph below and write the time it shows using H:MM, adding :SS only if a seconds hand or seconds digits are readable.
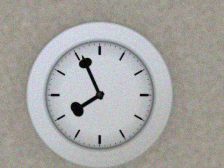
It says 7:56
